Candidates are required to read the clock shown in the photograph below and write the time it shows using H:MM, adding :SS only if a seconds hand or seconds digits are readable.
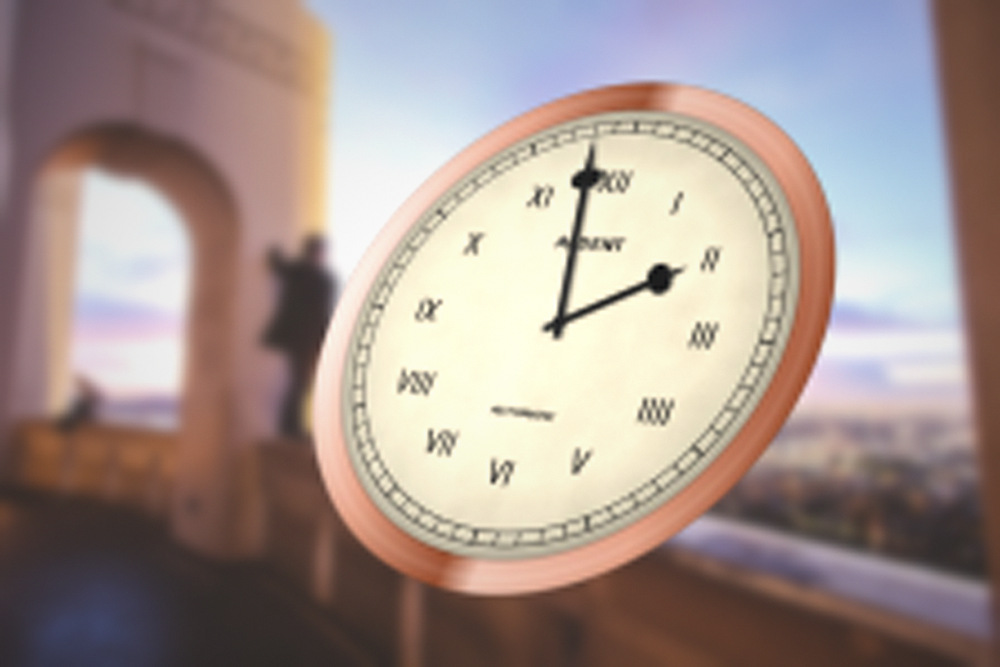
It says 1:58
